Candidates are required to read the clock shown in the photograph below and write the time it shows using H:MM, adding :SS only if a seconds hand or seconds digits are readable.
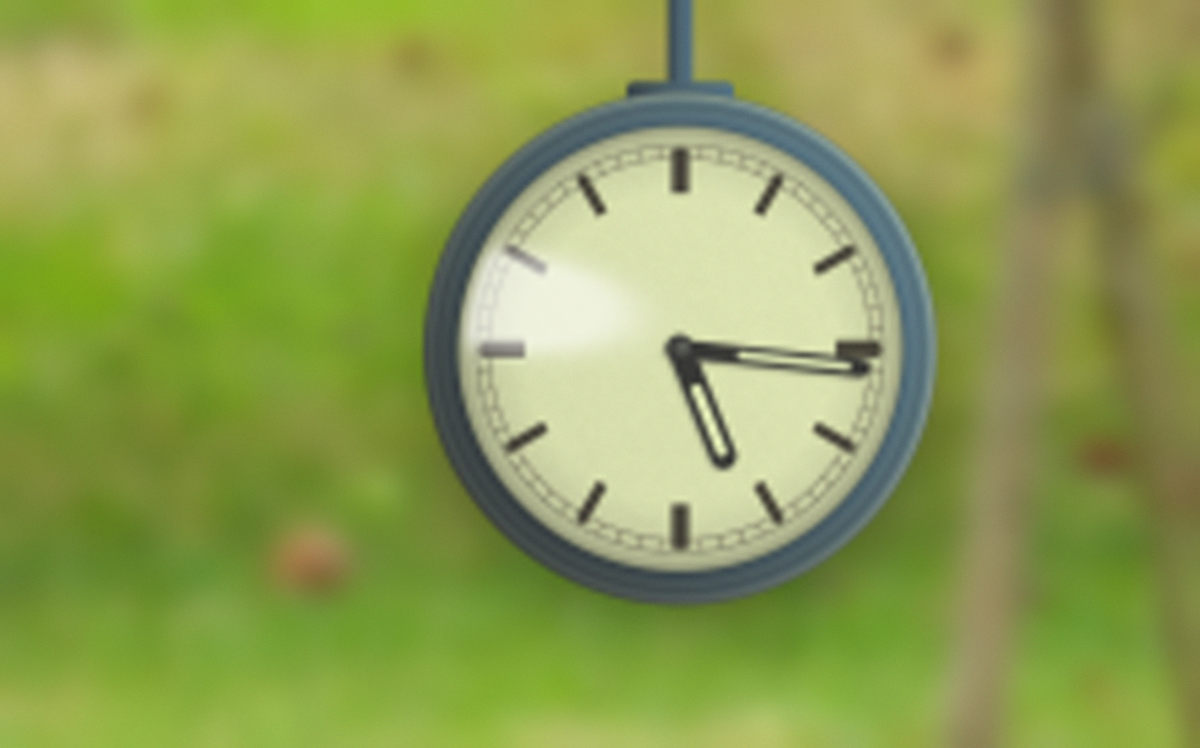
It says 5:16
